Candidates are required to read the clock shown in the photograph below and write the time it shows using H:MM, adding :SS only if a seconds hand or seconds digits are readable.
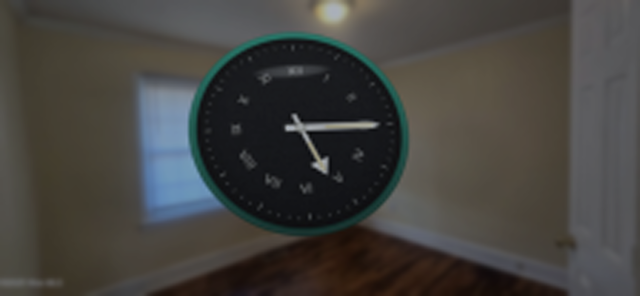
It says 5:15
